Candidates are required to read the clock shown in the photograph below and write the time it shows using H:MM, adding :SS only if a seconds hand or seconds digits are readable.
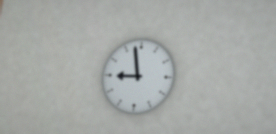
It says 8:58
